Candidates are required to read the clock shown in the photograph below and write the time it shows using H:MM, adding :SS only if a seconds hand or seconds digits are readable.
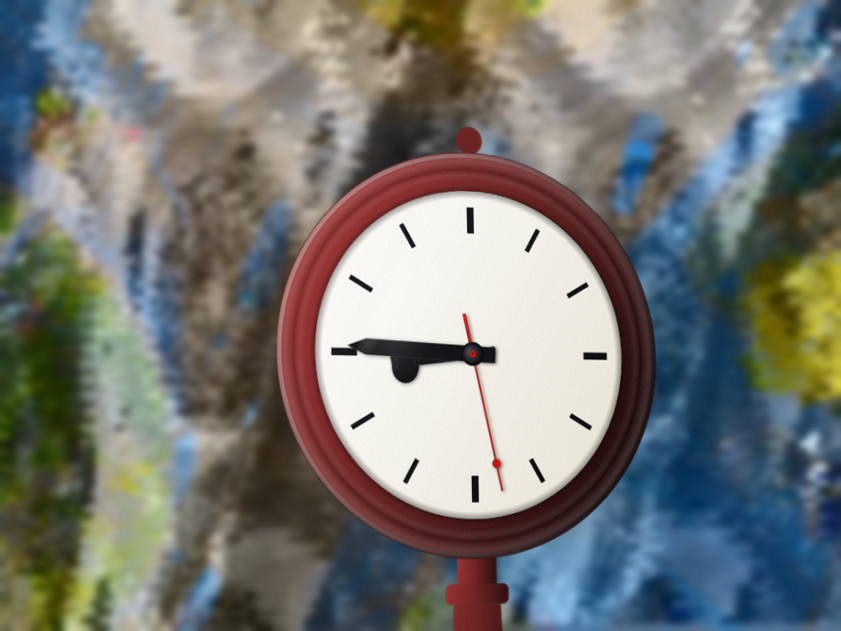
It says 8:45:28
